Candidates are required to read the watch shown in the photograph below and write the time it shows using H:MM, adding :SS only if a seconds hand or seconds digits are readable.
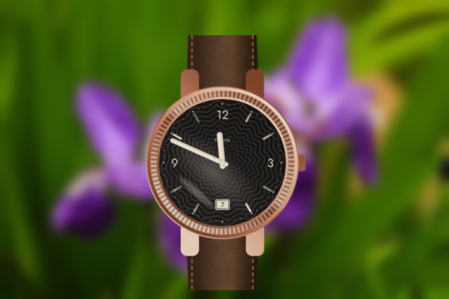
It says 11:49
